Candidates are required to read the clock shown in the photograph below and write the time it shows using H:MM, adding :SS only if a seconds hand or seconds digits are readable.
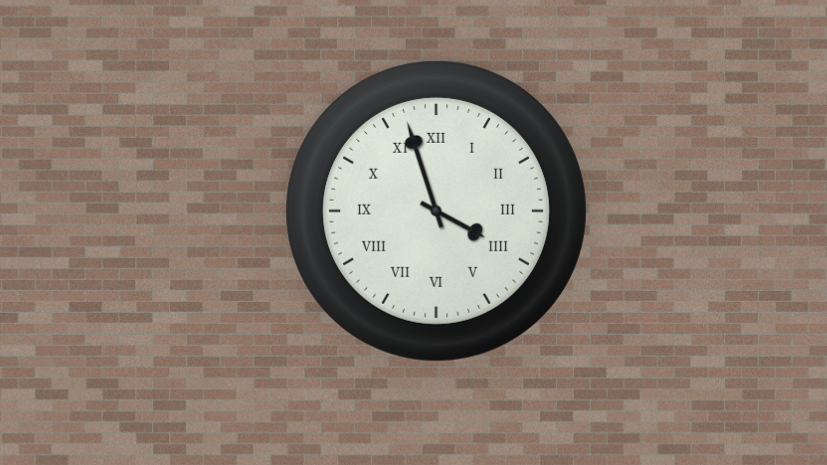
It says 3:57
